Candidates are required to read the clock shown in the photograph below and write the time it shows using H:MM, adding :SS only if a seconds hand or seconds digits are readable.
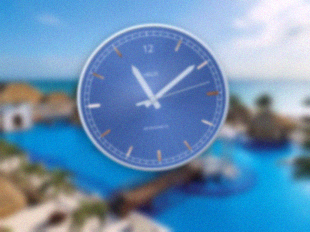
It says 11:09:13
